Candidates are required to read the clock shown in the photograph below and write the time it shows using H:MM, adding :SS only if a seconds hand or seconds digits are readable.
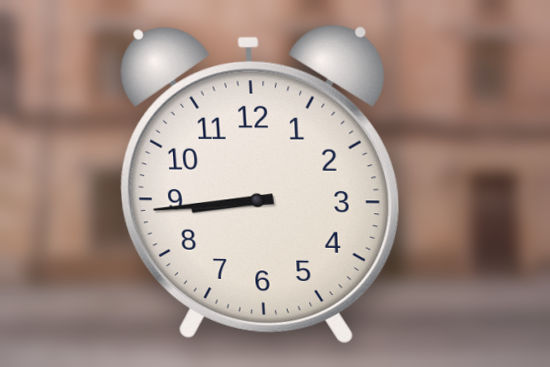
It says 8:44
